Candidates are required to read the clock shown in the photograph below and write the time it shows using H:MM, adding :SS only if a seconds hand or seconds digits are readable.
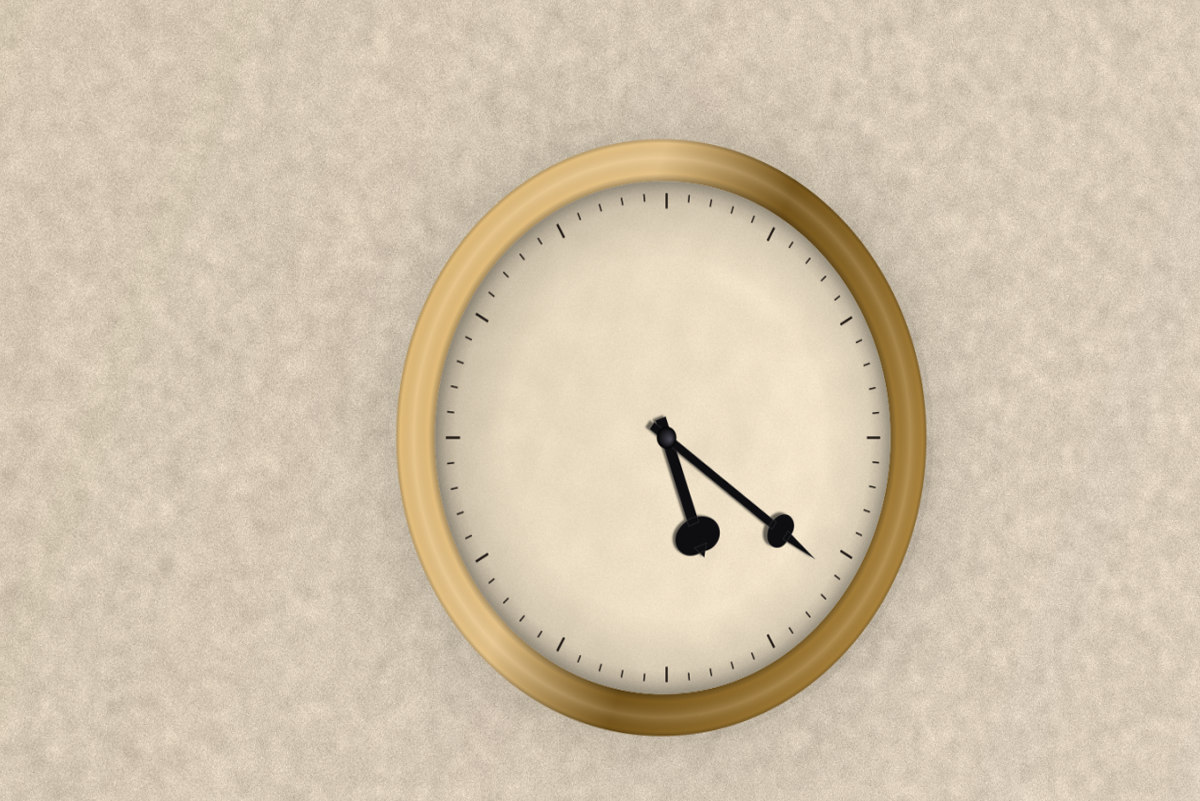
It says 5:21
